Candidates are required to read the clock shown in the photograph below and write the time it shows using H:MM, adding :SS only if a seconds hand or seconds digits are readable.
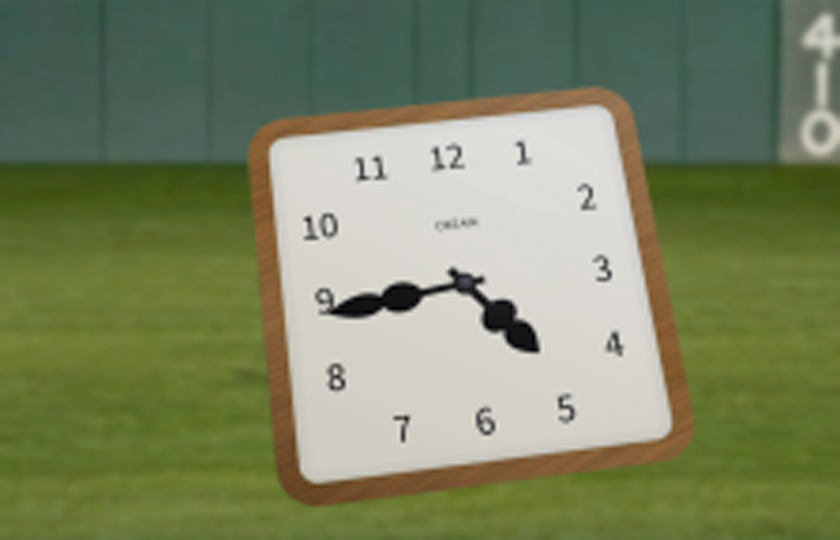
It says 4:44
